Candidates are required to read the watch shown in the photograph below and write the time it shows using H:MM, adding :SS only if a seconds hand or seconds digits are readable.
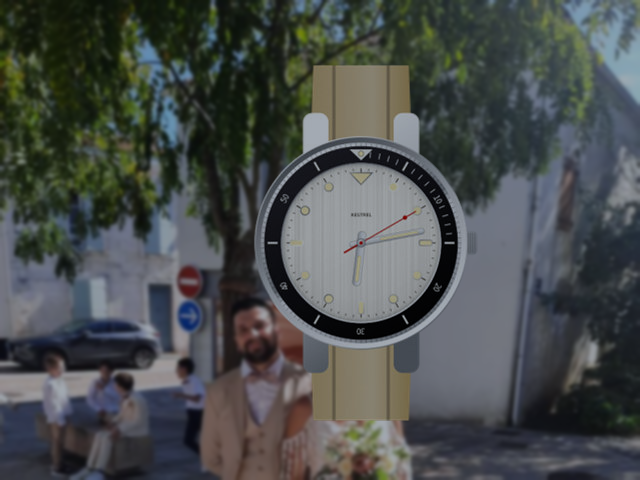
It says 6:13:10
